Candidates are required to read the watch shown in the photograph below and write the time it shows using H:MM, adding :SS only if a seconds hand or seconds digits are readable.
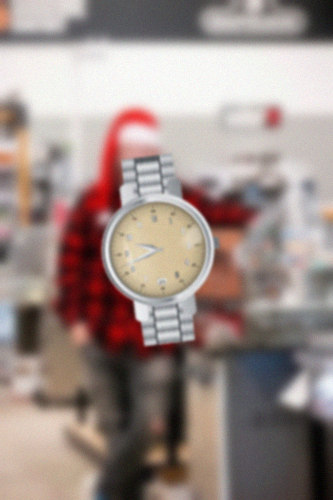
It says 9:42
